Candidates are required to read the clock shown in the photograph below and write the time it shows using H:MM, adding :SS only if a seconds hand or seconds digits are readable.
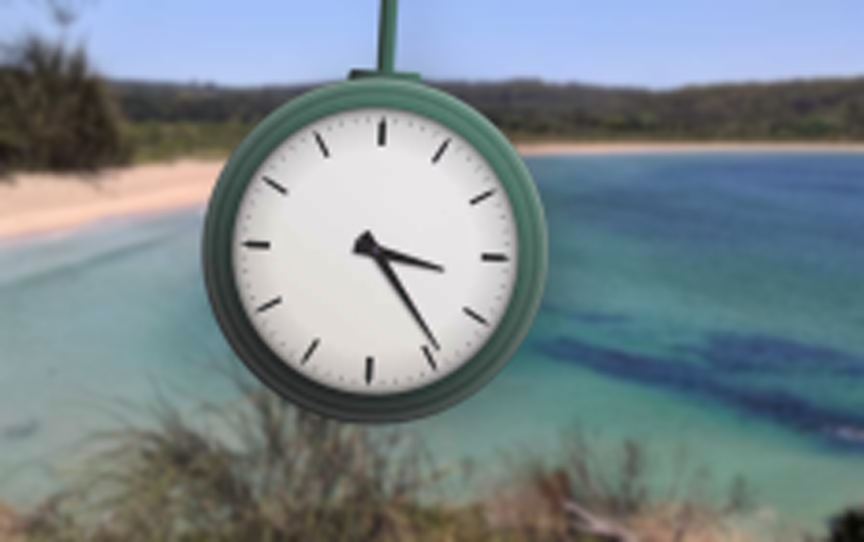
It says 3:24
